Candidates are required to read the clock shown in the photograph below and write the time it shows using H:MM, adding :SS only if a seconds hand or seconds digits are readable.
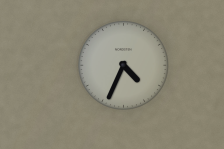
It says 4:34
